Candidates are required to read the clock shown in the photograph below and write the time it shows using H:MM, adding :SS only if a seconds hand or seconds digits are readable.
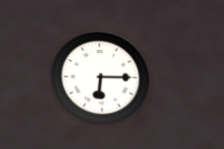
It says 6:15
